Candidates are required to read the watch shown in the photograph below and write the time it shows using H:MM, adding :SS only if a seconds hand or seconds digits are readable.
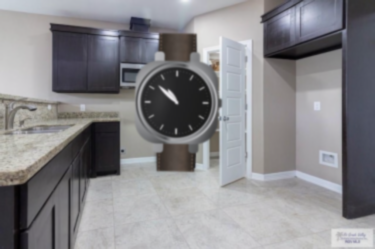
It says 10:52
